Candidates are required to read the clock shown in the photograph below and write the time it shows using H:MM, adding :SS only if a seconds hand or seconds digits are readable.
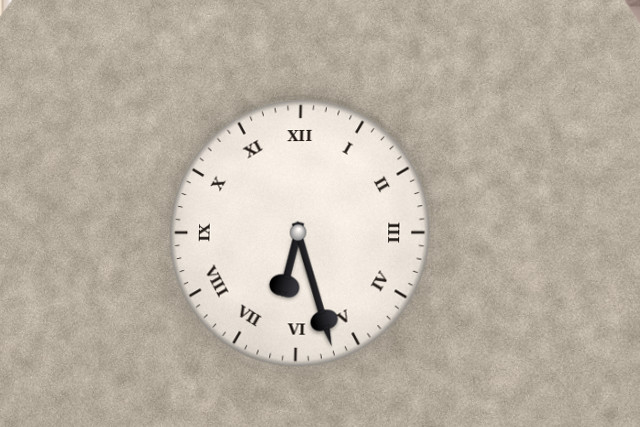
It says 6:27
